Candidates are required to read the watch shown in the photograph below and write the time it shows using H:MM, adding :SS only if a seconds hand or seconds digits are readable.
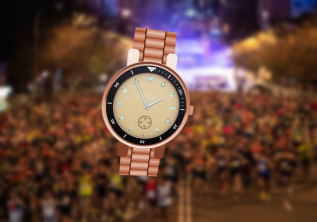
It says 1:55
